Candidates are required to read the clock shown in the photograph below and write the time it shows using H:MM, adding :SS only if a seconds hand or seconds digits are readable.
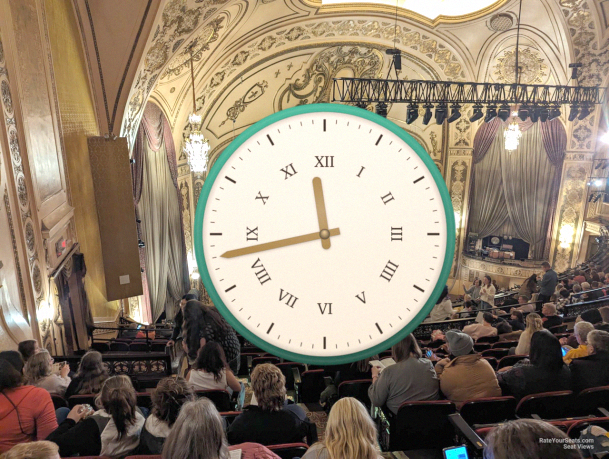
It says 11:43
